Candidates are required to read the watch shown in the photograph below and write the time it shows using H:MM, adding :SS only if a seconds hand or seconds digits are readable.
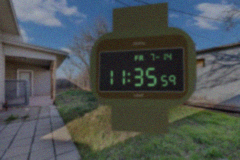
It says 11:35:59
